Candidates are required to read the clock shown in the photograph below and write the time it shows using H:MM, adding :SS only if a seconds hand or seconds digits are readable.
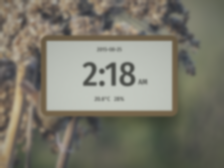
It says 2:18
